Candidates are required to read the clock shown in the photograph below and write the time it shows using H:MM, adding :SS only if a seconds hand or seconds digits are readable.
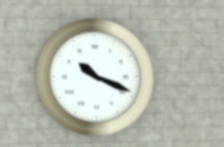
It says 10:19
